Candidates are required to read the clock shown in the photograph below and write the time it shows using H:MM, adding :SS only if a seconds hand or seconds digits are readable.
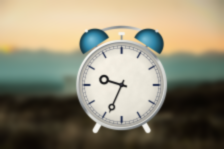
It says 9:34
